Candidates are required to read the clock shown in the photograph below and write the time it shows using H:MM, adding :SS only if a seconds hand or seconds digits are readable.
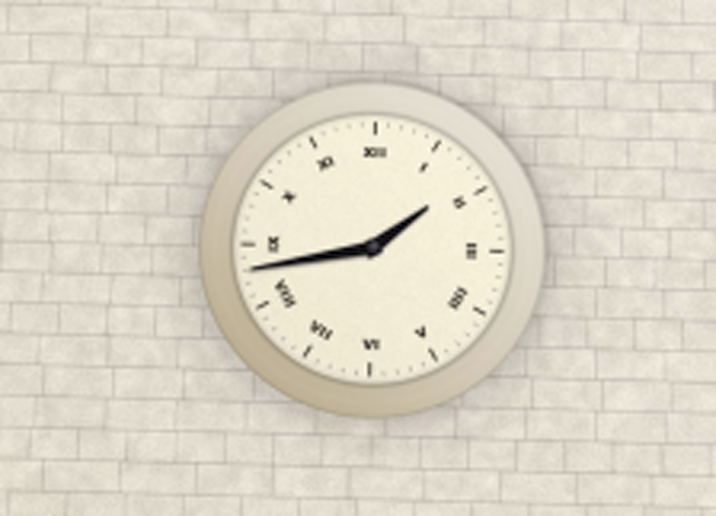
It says 1:43
